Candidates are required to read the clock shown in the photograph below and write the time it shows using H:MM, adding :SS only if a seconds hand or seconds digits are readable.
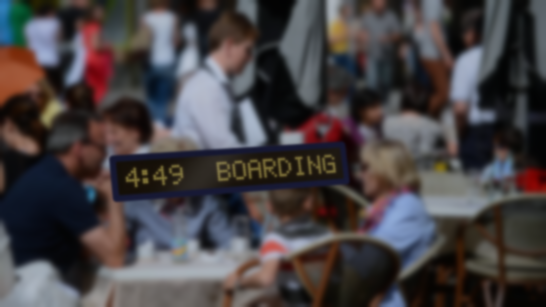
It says 4:49
